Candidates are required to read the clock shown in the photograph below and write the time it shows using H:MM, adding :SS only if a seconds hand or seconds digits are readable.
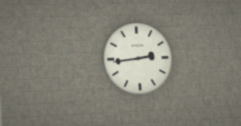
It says 2:44
